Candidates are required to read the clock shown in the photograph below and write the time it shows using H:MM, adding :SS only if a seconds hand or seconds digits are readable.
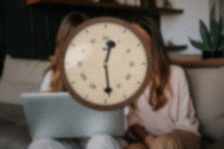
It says 12:29
